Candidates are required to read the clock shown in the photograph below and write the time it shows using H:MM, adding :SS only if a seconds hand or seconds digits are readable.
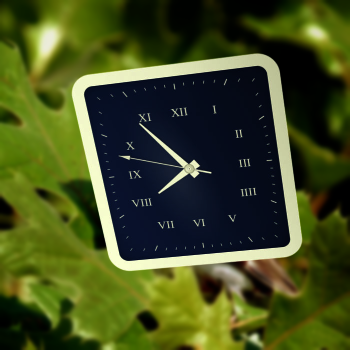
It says 7:53:48
